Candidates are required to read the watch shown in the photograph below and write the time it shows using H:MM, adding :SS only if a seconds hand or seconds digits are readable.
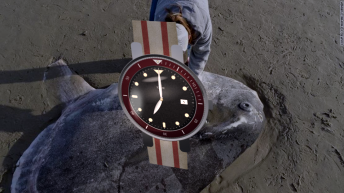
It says 7:00
